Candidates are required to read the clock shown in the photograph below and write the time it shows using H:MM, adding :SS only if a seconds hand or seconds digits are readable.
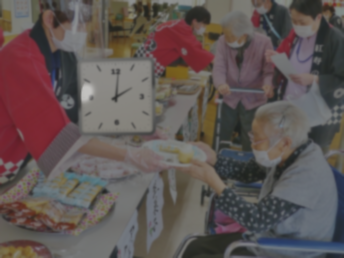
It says 2:01
